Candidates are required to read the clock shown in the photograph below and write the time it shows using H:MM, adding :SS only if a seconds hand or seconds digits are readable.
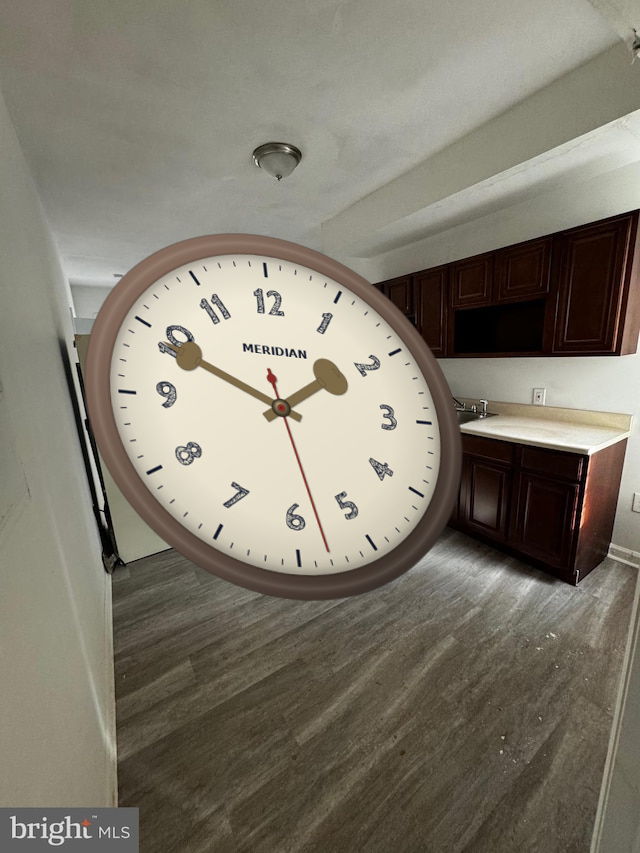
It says 1:49:28
